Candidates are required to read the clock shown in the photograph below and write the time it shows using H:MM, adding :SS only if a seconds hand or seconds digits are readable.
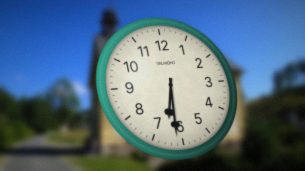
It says 6:31
